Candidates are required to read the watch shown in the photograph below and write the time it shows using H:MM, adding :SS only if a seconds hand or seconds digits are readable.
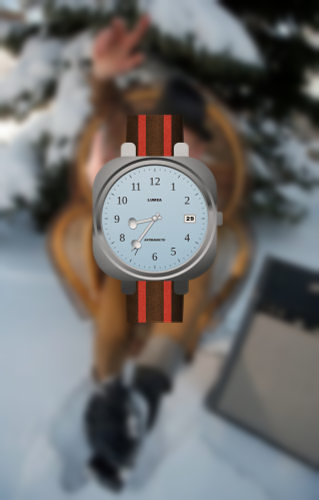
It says 8:36
